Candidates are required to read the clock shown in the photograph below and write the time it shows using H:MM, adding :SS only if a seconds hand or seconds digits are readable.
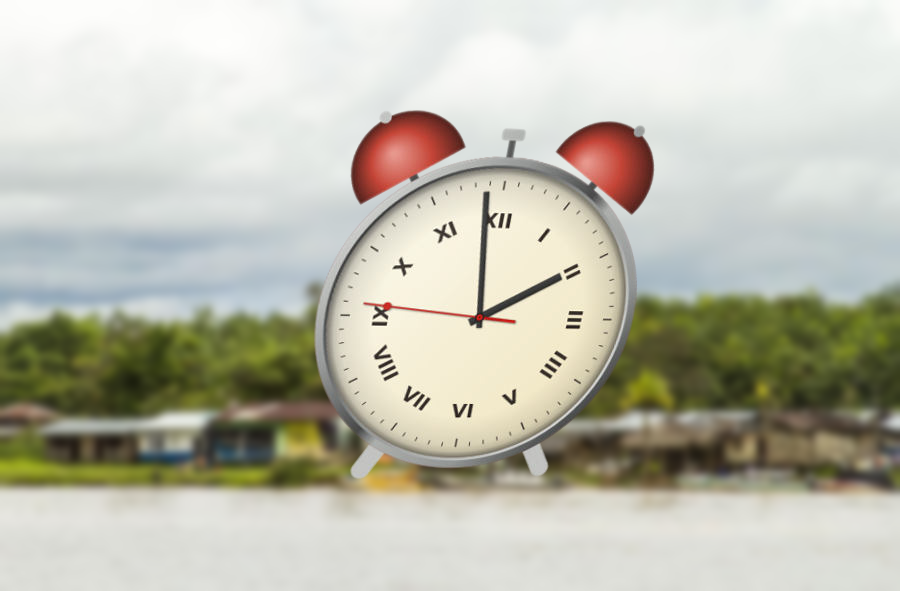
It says 1:58:46
